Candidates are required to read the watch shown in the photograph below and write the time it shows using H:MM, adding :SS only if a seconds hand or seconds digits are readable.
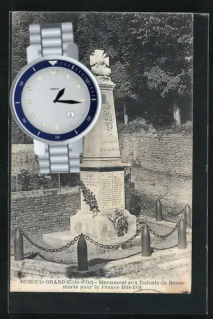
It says 1:16
